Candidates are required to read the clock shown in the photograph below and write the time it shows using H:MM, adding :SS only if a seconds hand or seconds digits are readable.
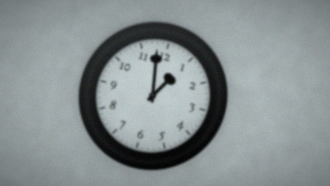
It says 12:58
